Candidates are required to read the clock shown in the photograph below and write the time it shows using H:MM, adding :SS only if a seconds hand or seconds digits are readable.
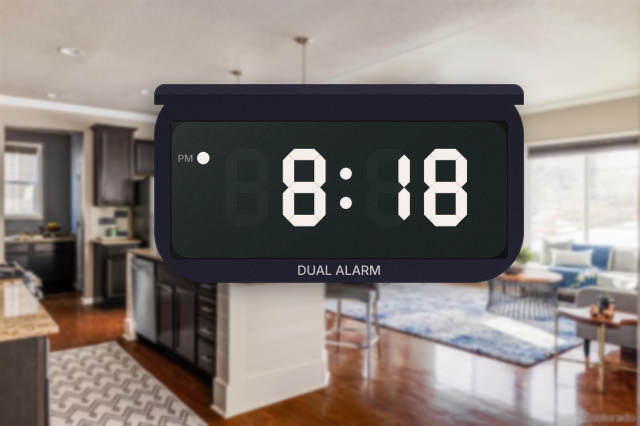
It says 8:18
